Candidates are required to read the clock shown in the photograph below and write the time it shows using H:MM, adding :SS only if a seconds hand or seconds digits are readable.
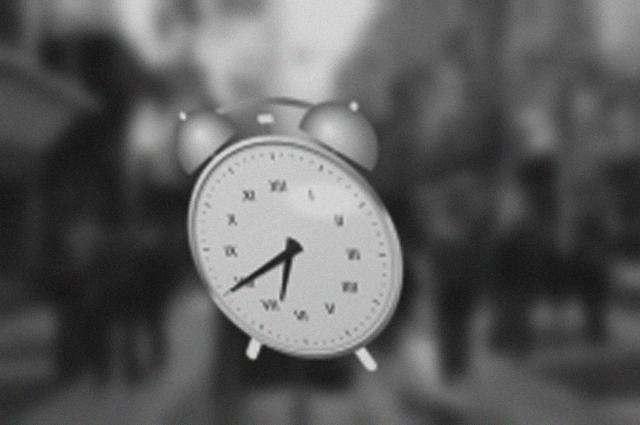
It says 6:40
